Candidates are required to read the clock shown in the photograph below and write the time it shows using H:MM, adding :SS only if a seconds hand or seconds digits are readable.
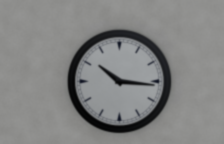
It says 10:16
